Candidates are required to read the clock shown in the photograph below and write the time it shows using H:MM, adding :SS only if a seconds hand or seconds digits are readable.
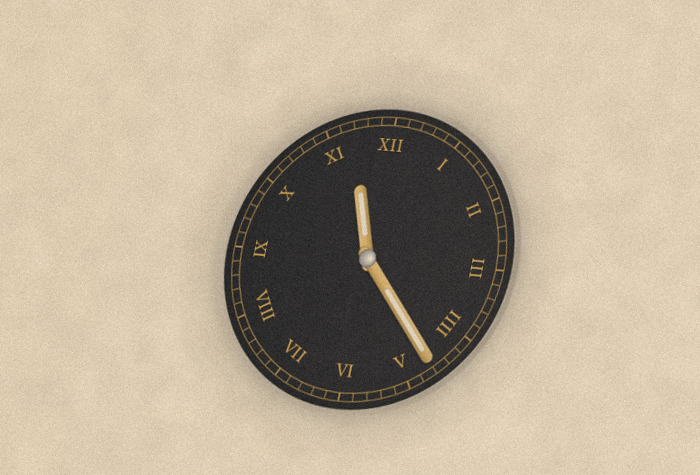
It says 11:23
